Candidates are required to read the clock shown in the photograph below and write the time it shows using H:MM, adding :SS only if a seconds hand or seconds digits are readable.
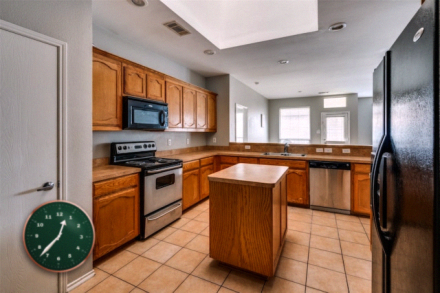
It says 12:37
